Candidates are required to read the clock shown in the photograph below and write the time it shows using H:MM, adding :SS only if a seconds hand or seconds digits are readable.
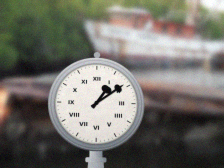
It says 1:09
